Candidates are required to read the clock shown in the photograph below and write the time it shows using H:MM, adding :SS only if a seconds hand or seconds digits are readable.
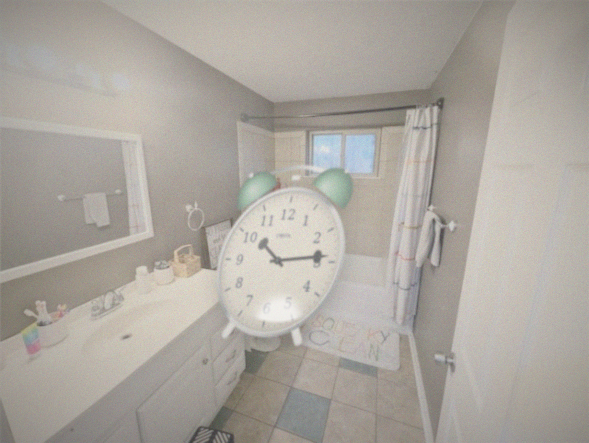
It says 10:14
